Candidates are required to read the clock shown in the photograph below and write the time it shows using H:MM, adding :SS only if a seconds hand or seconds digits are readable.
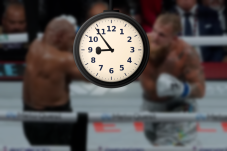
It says 8:54
